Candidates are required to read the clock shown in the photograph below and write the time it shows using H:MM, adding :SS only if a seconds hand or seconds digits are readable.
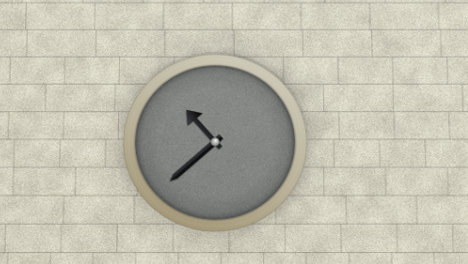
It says 10:38
